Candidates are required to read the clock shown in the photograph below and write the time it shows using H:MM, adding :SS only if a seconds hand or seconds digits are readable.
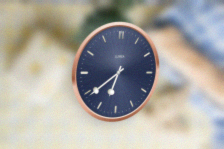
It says 6:39
